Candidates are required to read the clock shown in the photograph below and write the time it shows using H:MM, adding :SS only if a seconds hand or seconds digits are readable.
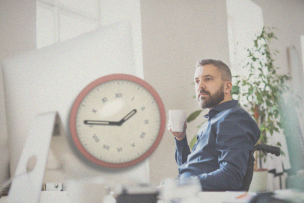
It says 1:46
